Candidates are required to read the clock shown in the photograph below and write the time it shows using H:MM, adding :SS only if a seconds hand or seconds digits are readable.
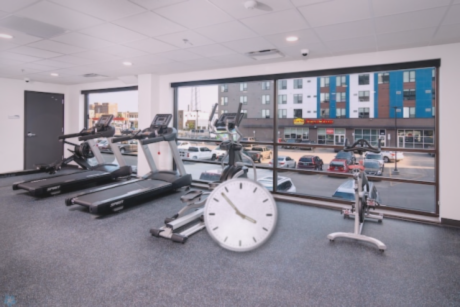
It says 3:53
